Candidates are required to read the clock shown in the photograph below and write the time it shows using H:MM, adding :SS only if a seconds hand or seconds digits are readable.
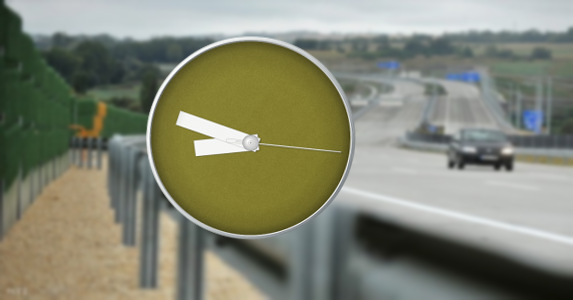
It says 8:48:16
